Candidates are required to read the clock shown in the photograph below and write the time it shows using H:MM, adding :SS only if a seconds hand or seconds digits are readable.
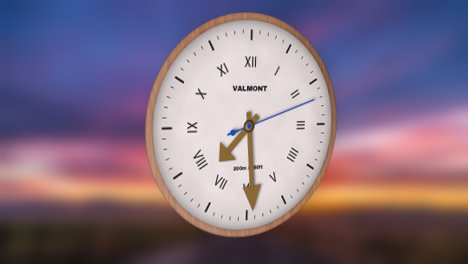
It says 7:29:12
